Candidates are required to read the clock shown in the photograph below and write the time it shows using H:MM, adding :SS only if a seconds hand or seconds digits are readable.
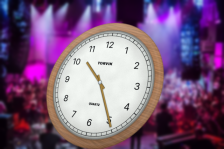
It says 10:25
